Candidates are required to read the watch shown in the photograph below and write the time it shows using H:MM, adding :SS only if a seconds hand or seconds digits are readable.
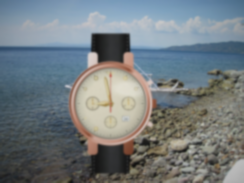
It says 8:58
